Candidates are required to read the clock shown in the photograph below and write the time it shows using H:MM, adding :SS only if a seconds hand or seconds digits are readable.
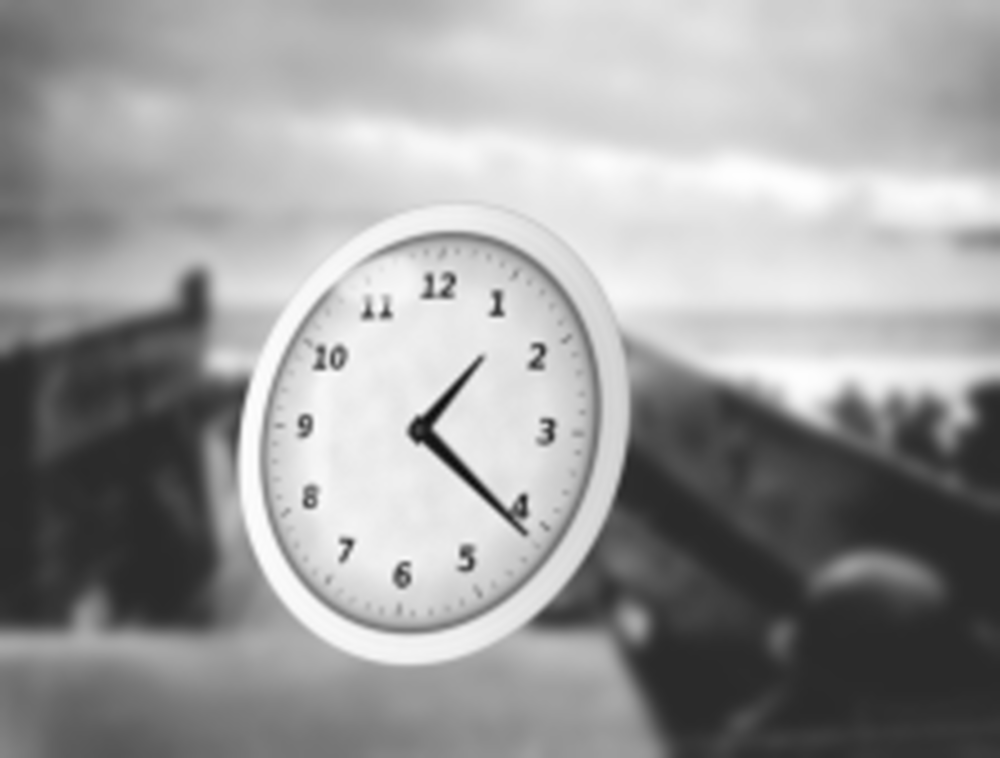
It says 1:21
